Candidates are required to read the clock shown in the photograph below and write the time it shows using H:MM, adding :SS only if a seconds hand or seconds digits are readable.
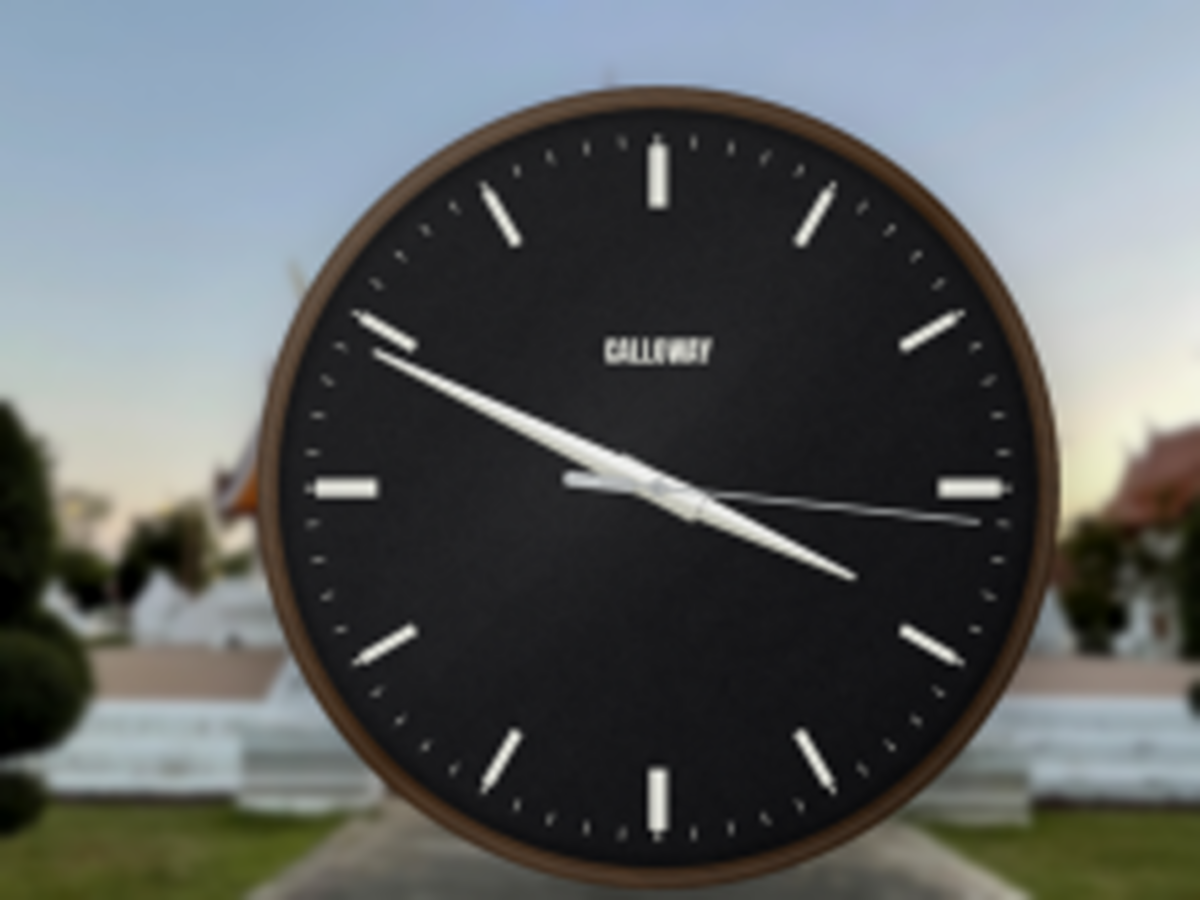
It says 3:49:16
